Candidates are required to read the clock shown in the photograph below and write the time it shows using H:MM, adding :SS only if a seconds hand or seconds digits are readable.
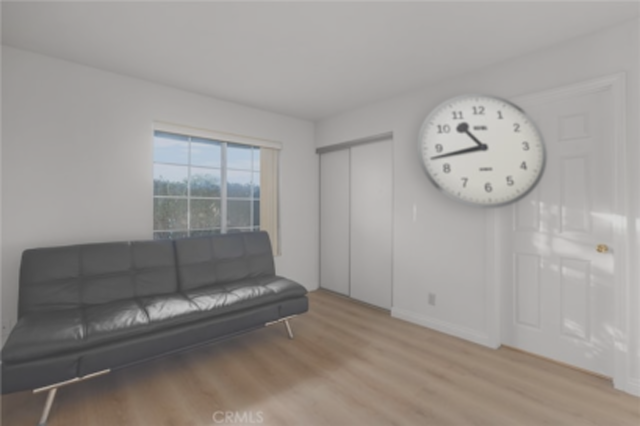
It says 10:43
